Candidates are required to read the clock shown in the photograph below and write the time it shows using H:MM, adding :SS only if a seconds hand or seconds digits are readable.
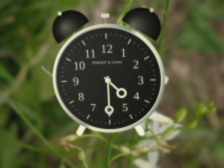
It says 4:30
